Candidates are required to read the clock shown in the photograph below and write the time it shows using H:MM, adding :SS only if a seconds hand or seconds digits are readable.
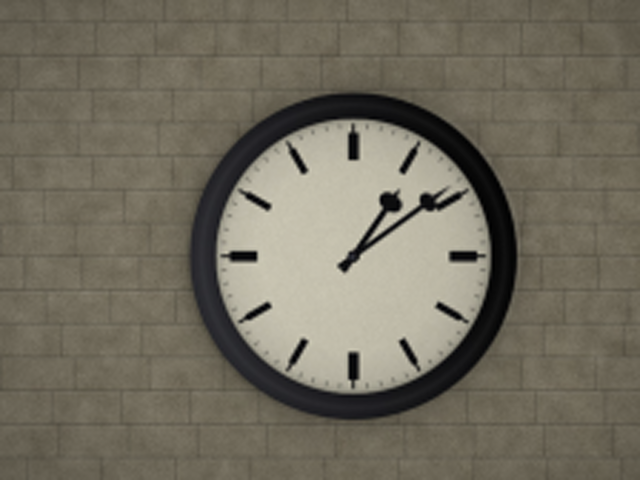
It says 1:09
